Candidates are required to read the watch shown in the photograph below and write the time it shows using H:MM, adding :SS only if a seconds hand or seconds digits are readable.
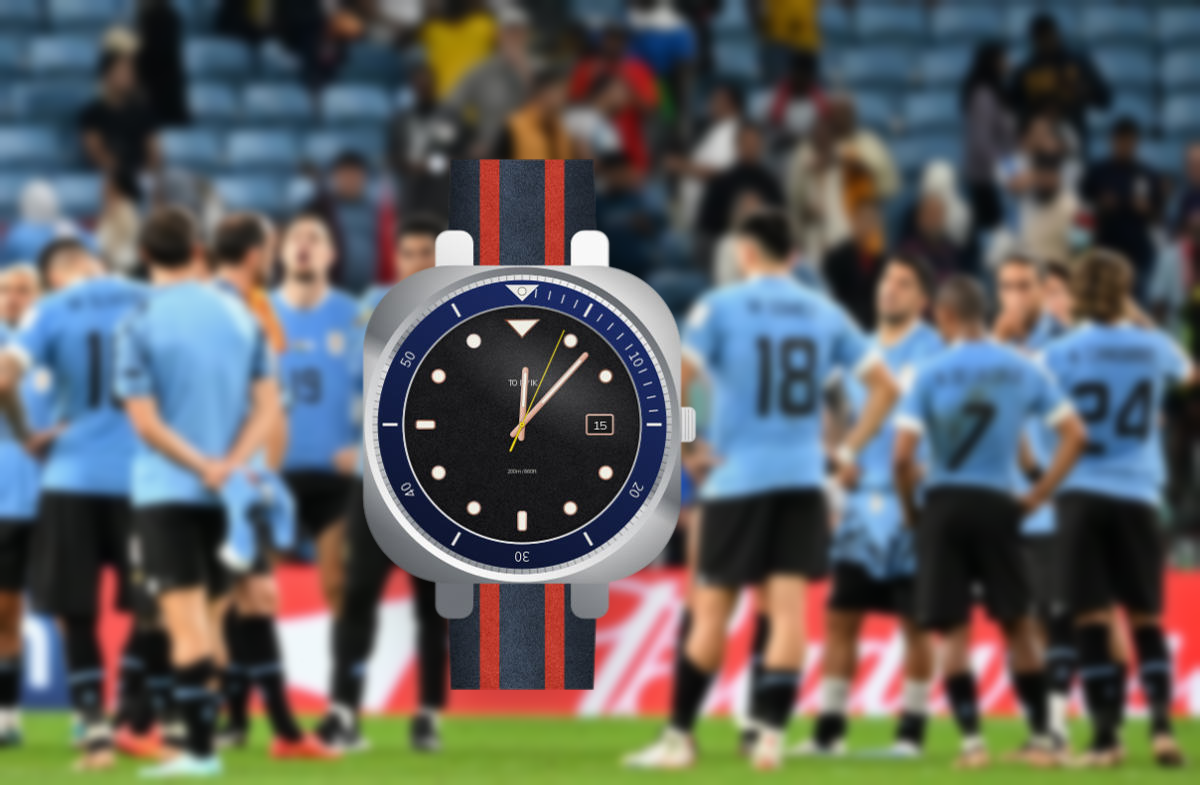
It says 12:07:04
